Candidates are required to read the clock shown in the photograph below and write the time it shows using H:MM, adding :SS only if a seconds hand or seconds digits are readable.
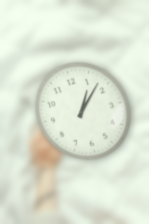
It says 1:08
